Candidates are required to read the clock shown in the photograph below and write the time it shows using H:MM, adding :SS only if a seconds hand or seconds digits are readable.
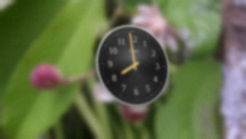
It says 7:59
